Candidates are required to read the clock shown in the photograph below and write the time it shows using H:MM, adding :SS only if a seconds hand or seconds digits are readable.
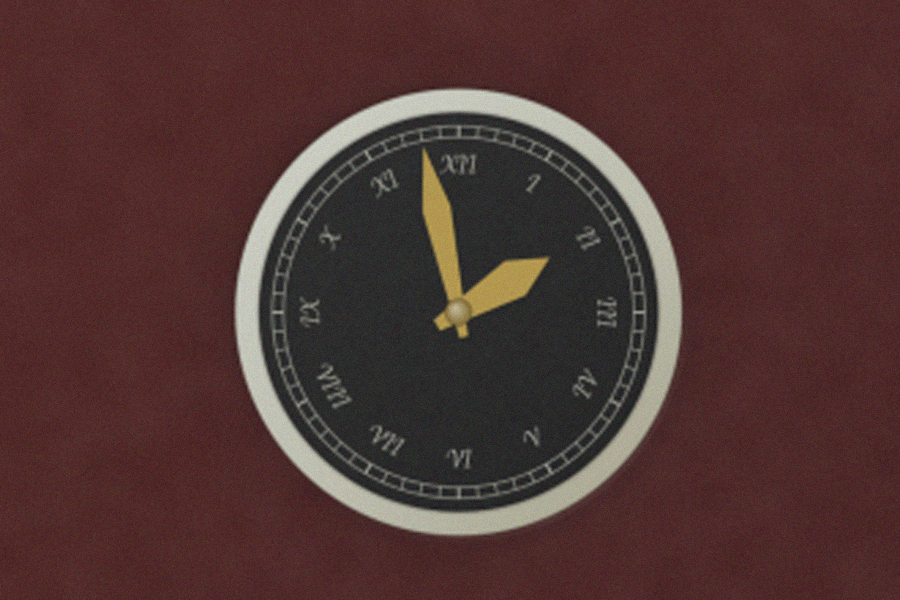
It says 1:58
